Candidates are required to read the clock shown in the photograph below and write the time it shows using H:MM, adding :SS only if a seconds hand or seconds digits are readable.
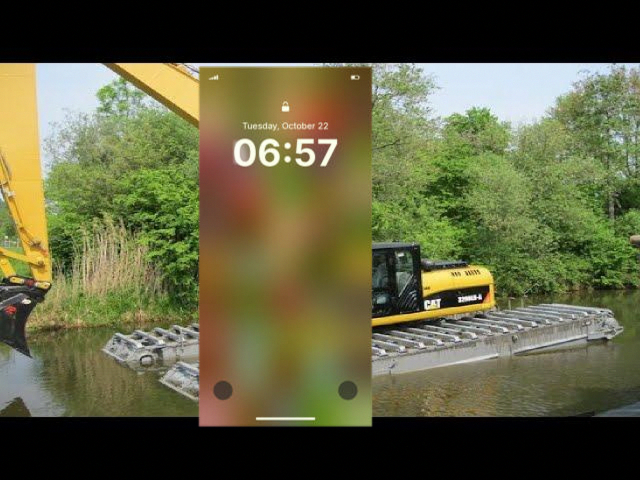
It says 6:57
